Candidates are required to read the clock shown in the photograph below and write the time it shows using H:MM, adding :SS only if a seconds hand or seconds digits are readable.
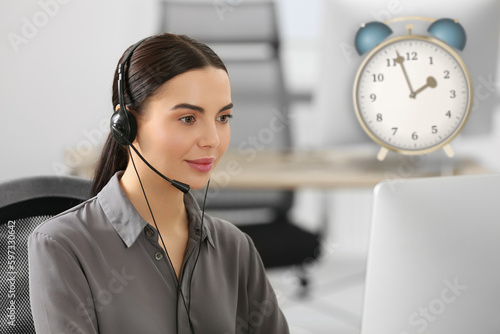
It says 1:57
